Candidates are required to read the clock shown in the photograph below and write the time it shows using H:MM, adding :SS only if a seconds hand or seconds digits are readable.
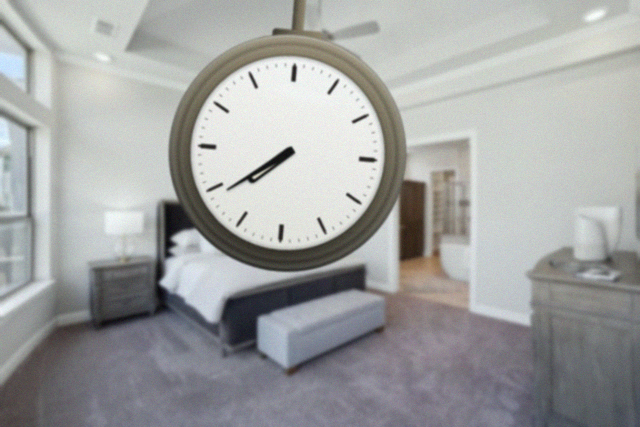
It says 7:39
